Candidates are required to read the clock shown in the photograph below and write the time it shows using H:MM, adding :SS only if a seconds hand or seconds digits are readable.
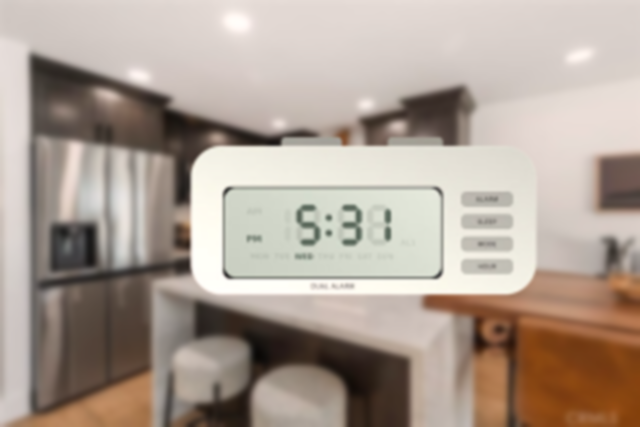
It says 5:31
